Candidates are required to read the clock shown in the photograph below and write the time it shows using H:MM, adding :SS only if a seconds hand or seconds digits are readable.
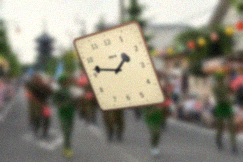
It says 1:47
